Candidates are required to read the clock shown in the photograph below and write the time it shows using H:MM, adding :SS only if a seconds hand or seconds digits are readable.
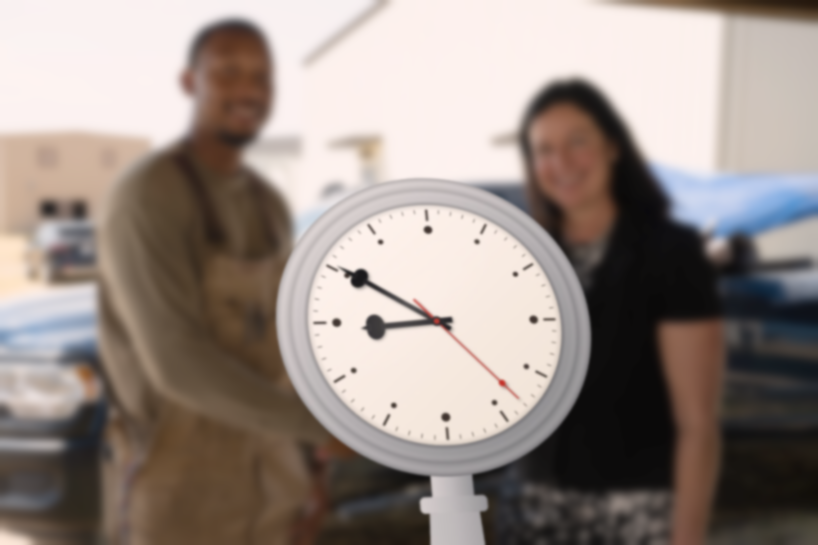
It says 8:50:23
